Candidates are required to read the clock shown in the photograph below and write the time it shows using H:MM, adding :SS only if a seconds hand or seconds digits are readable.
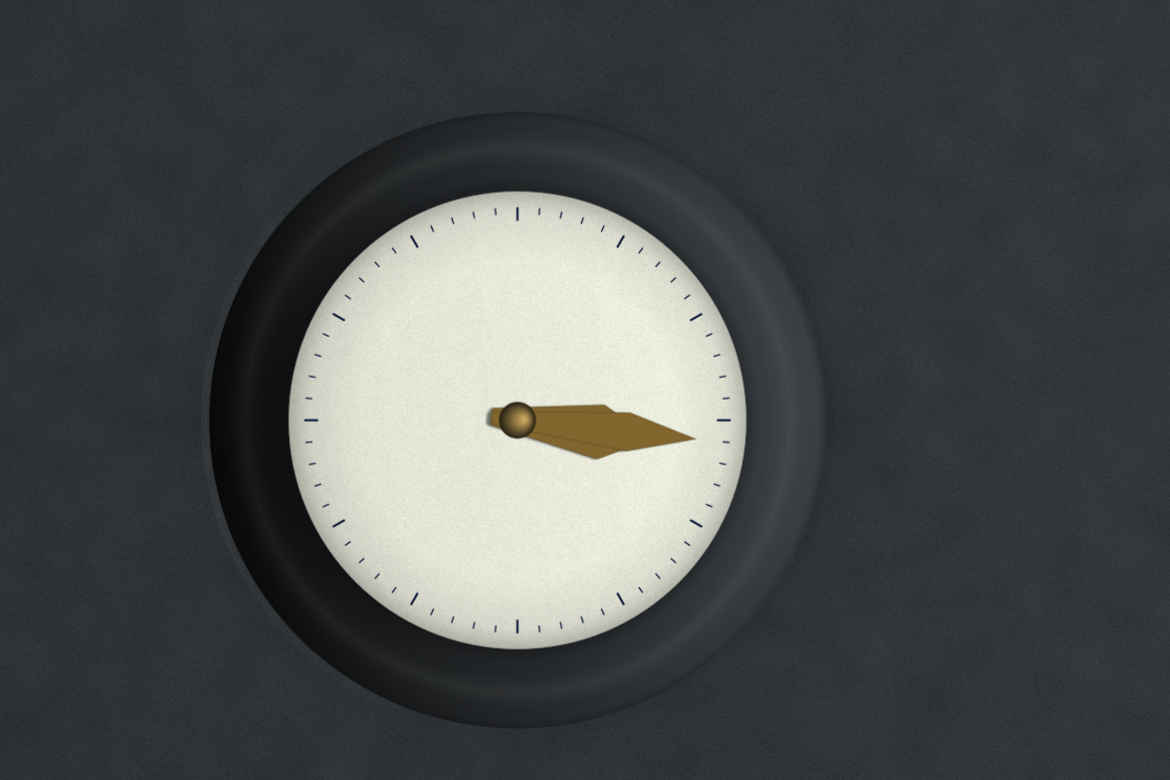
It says 3:16
